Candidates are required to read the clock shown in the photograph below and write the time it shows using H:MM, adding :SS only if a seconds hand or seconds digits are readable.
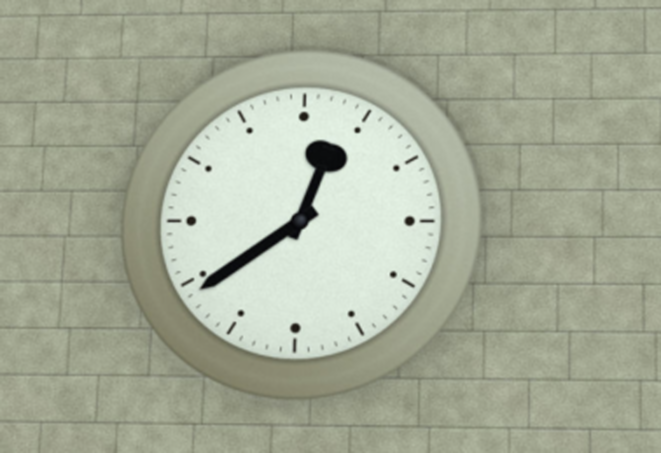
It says 12:39
